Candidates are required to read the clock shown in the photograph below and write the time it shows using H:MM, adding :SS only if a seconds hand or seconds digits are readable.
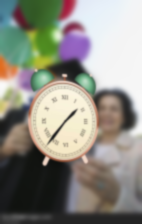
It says 1:37
